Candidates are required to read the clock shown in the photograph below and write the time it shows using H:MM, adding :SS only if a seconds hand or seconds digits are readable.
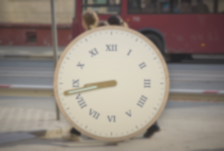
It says 8:43
